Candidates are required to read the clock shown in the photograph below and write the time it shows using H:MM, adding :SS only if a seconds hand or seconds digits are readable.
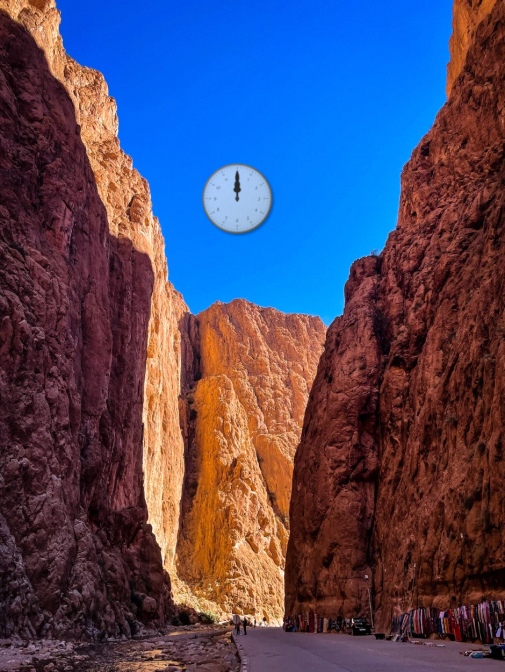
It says 12:00
